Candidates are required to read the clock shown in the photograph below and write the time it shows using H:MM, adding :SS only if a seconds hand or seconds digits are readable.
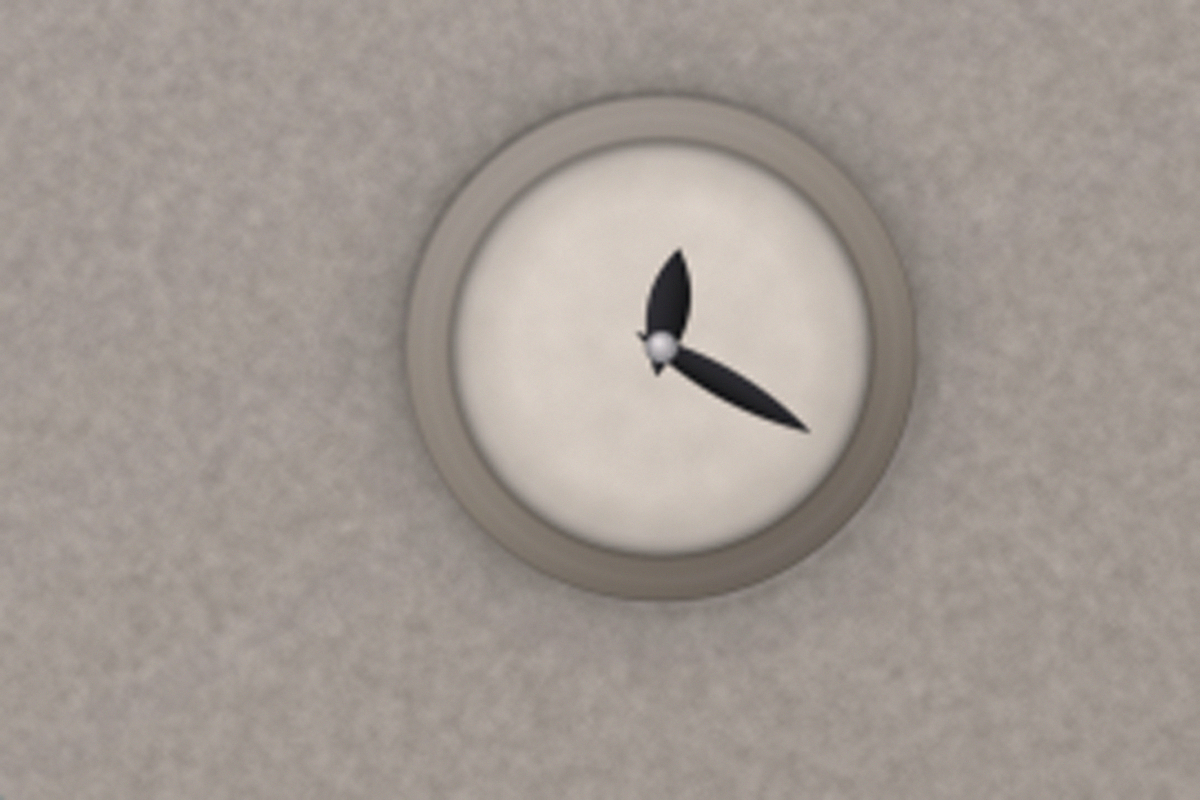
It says 12:20
